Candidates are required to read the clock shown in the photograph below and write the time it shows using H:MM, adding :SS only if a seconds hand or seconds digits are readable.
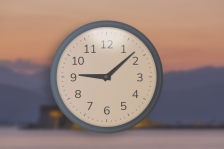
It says 9:08
